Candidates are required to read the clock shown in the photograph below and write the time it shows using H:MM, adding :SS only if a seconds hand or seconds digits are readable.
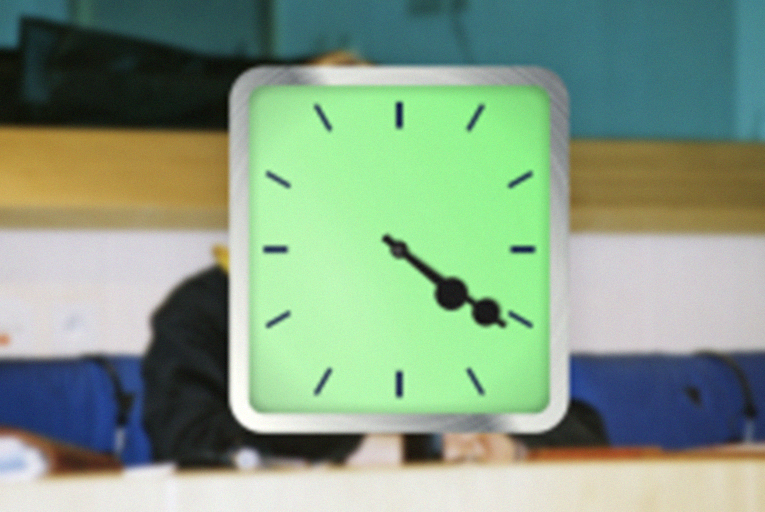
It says 4:21
